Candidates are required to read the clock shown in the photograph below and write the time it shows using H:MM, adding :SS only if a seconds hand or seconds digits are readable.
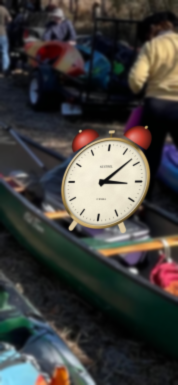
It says 3:08
